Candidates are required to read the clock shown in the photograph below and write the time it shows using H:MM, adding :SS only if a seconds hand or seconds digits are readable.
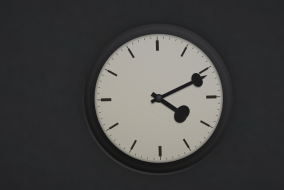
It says 4:11
